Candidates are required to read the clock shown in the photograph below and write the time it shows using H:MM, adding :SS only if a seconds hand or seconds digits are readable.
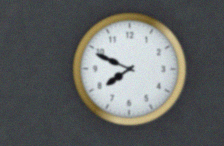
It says 7:49
